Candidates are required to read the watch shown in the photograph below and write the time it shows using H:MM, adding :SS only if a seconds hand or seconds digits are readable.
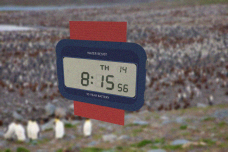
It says 8:15:56
